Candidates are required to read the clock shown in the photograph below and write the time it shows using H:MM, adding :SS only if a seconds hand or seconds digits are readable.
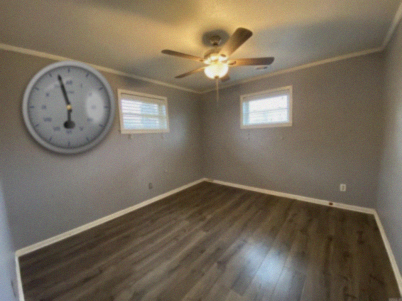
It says 5:57
